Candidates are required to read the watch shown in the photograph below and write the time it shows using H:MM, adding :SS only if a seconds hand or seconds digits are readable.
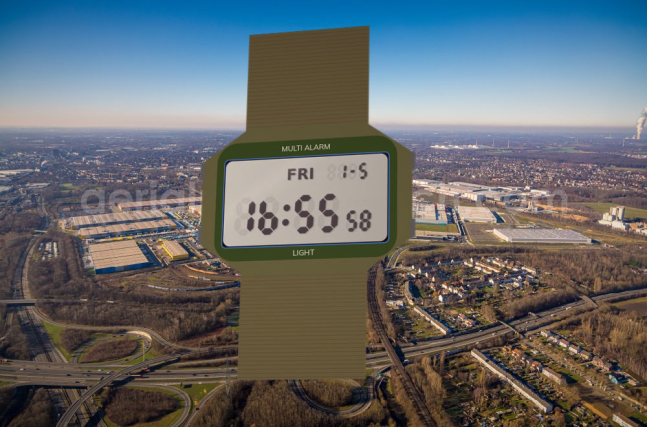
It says 16:55:58
